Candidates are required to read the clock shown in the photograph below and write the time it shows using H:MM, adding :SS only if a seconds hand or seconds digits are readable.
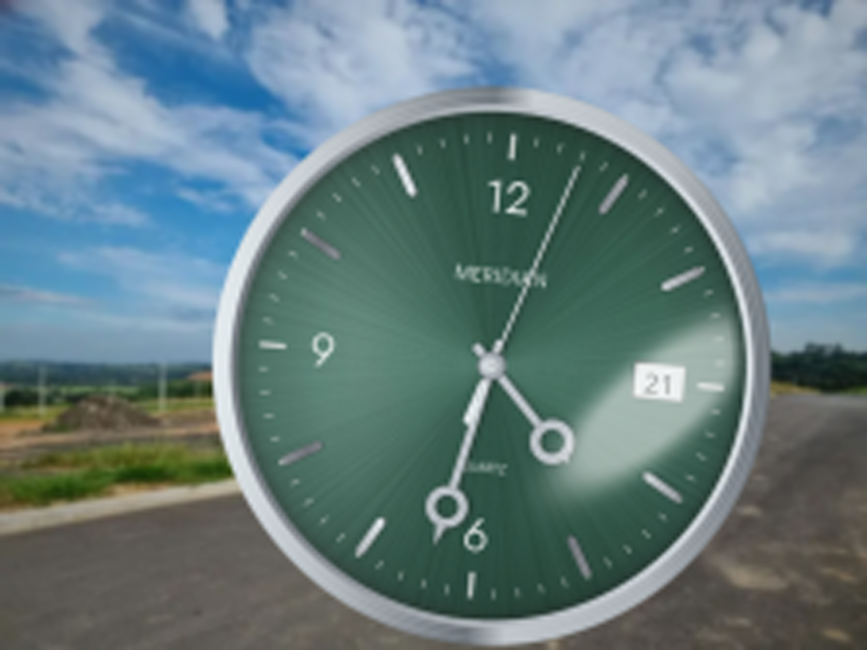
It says 4:32:03
